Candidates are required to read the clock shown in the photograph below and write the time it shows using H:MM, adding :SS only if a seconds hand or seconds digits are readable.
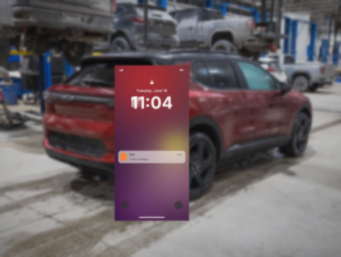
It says 11:04
